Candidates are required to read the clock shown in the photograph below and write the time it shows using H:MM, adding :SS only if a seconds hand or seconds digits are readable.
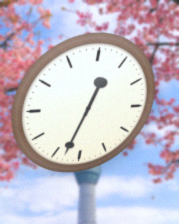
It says 12:33
